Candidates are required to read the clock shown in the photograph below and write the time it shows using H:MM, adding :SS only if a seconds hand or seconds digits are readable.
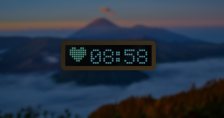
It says 8:58
